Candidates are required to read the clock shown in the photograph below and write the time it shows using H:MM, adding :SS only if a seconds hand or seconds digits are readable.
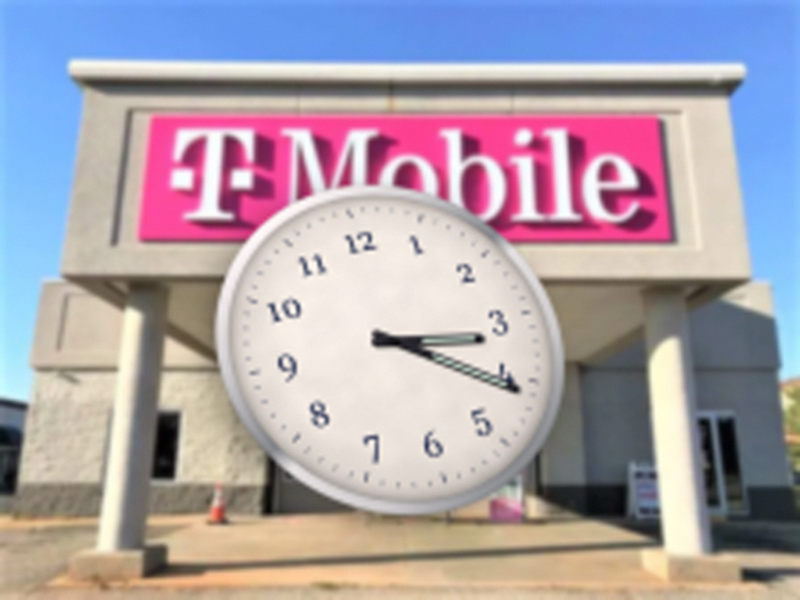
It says 3:21
